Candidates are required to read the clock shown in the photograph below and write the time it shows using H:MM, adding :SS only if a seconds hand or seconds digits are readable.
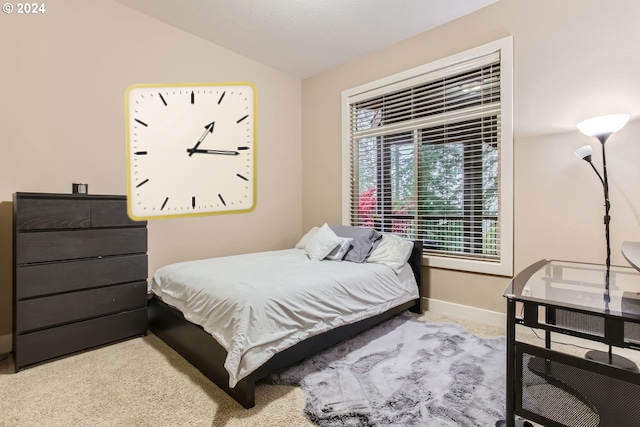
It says 1:16
